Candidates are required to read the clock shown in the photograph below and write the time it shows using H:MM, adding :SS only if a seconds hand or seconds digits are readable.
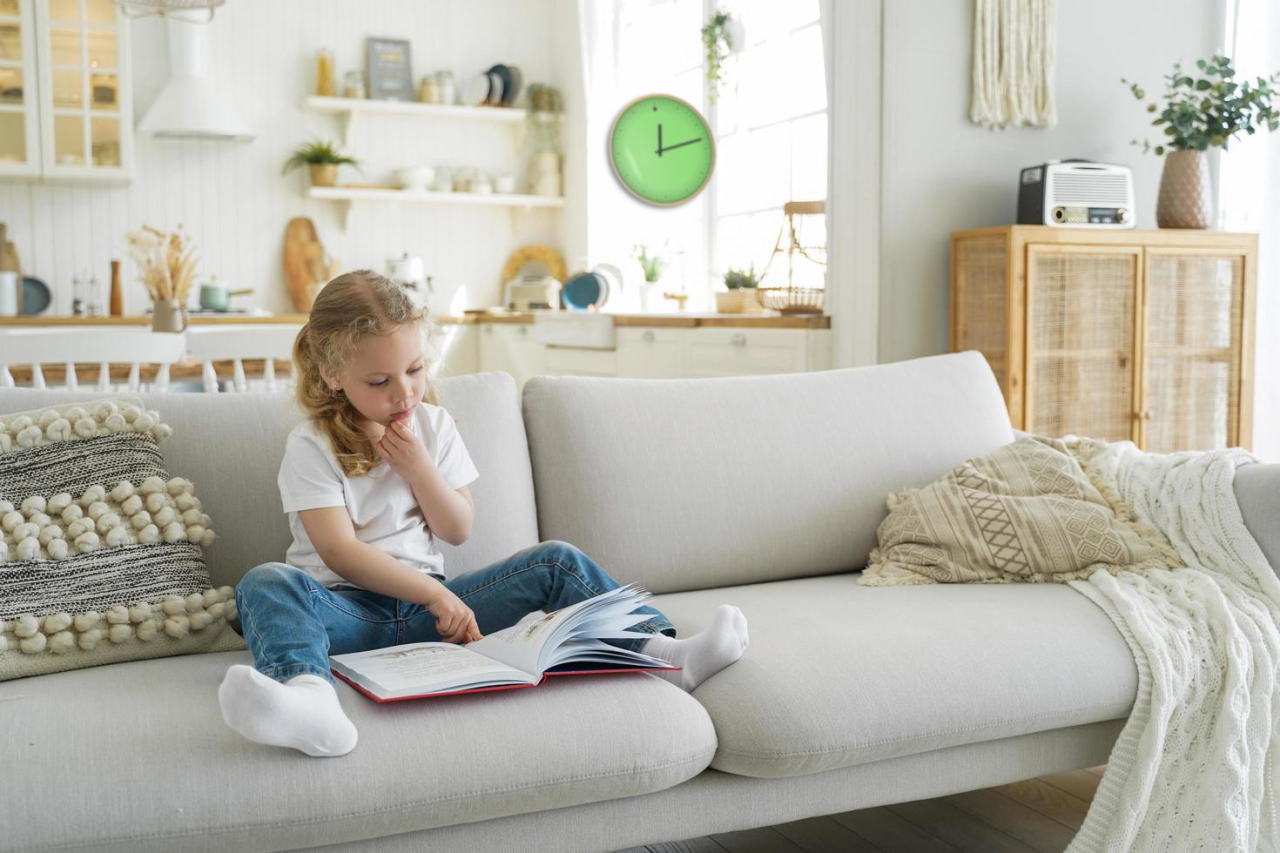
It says 12:13
